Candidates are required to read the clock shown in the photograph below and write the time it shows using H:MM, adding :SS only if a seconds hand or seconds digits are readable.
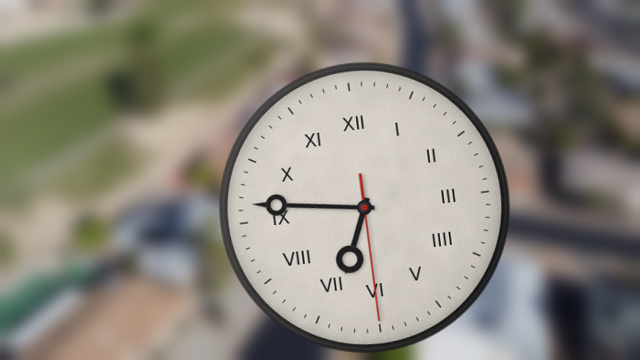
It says 6:46:30
